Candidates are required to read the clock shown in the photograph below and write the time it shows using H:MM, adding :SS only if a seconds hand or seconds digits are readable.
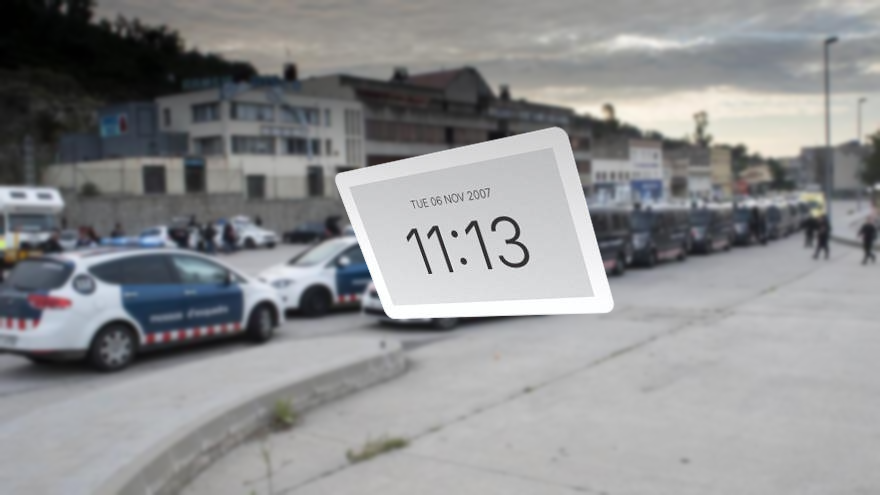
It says 11:13
